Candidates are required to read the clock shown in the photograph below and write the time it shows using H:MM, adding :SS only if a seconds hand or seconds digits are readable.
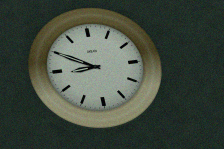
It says 8:50
